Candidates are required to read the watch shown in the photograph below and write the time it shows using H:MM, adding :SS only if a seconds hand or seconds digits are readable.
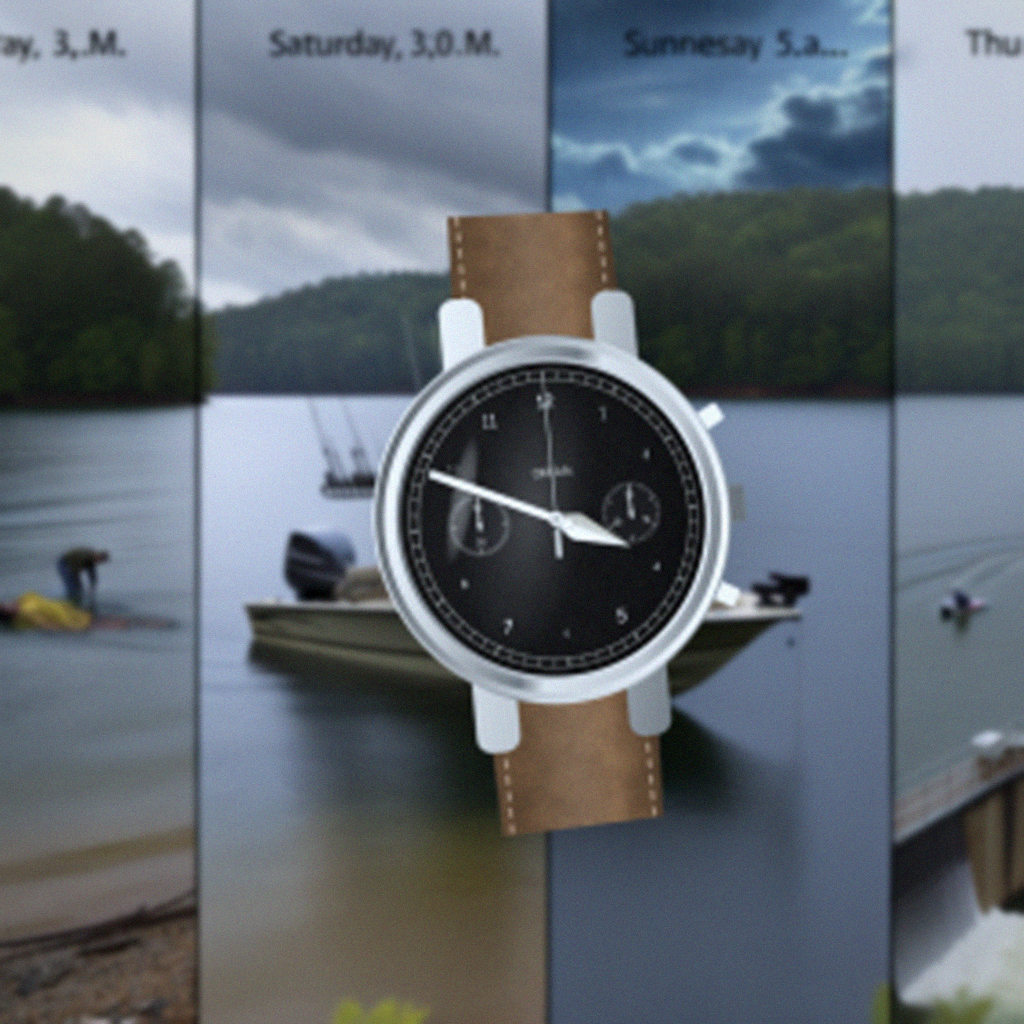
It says 3:49
